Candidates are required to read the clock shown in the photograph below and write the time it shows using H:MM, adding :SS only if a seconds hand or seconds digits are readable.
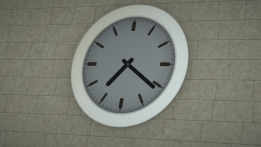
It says 7:21
